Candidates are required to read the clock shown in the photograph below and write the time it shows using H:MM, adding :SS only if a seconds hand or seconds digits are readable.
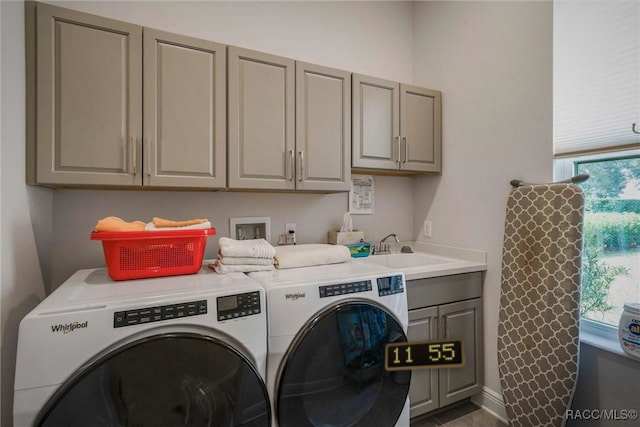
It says 11:55
